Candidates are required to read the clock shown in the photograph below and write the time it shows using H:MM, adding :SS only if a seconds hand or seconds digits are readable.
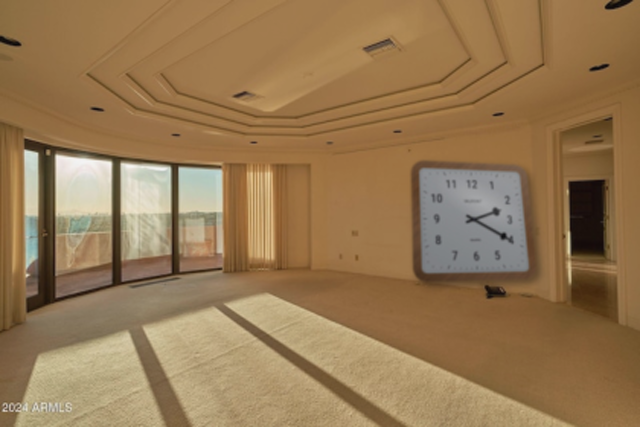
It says 2:20
